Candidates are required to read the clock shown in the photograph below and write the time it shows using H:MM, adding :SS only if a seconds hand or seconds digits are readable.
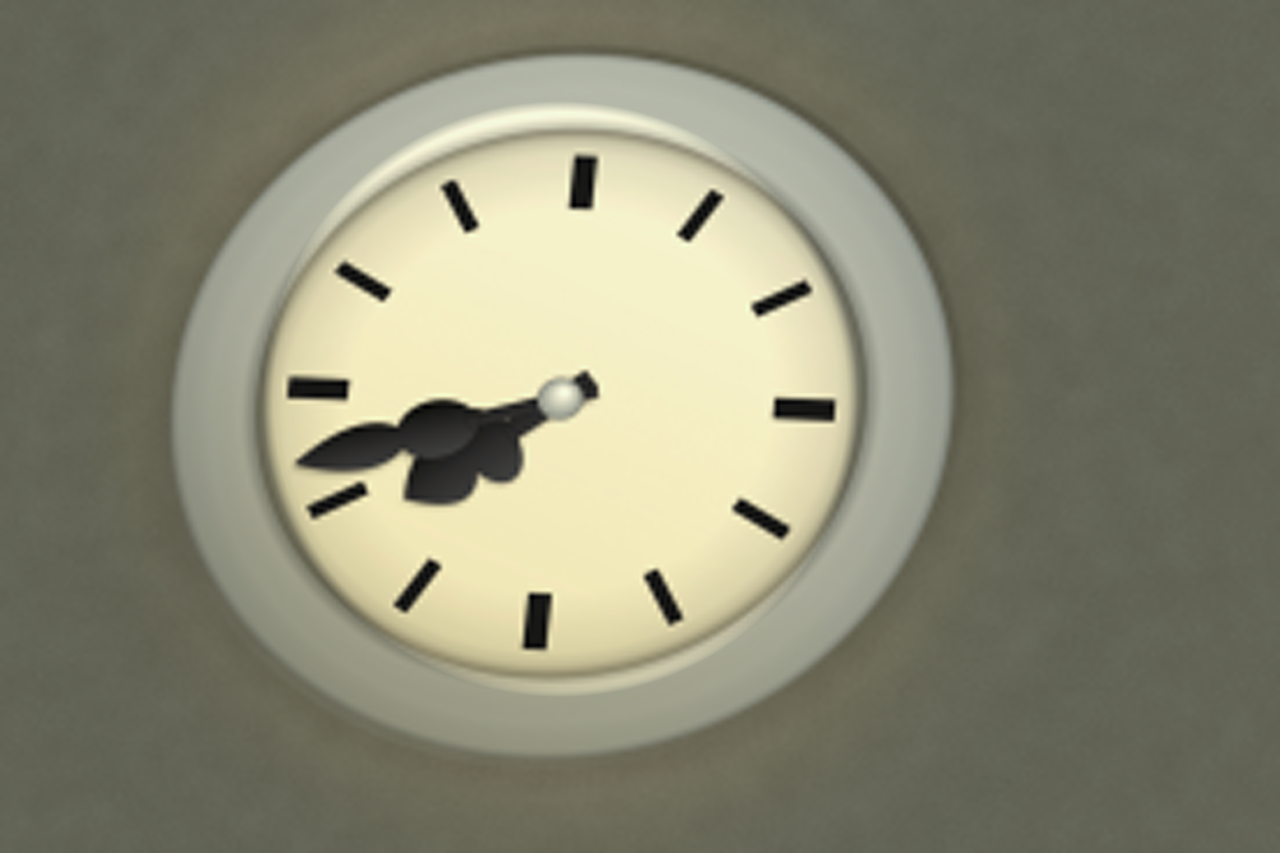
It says 7:42
